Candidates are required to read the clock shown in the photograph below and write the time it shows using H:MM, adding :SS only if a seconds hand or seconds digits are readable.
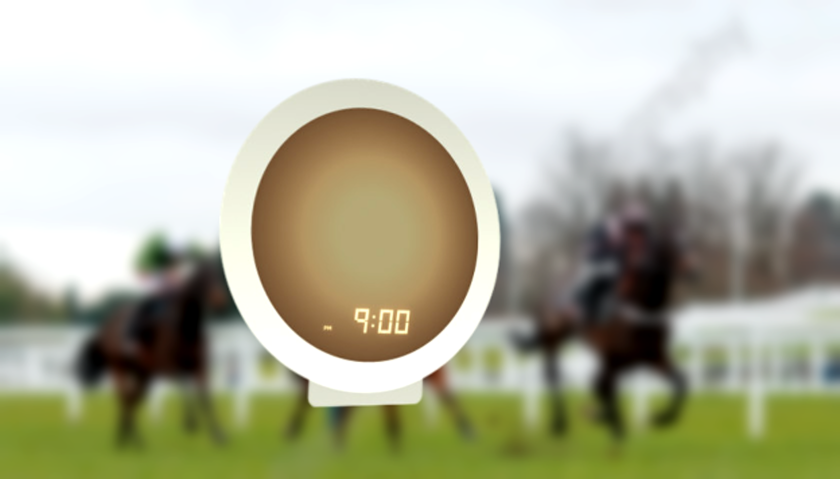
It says 9:00
